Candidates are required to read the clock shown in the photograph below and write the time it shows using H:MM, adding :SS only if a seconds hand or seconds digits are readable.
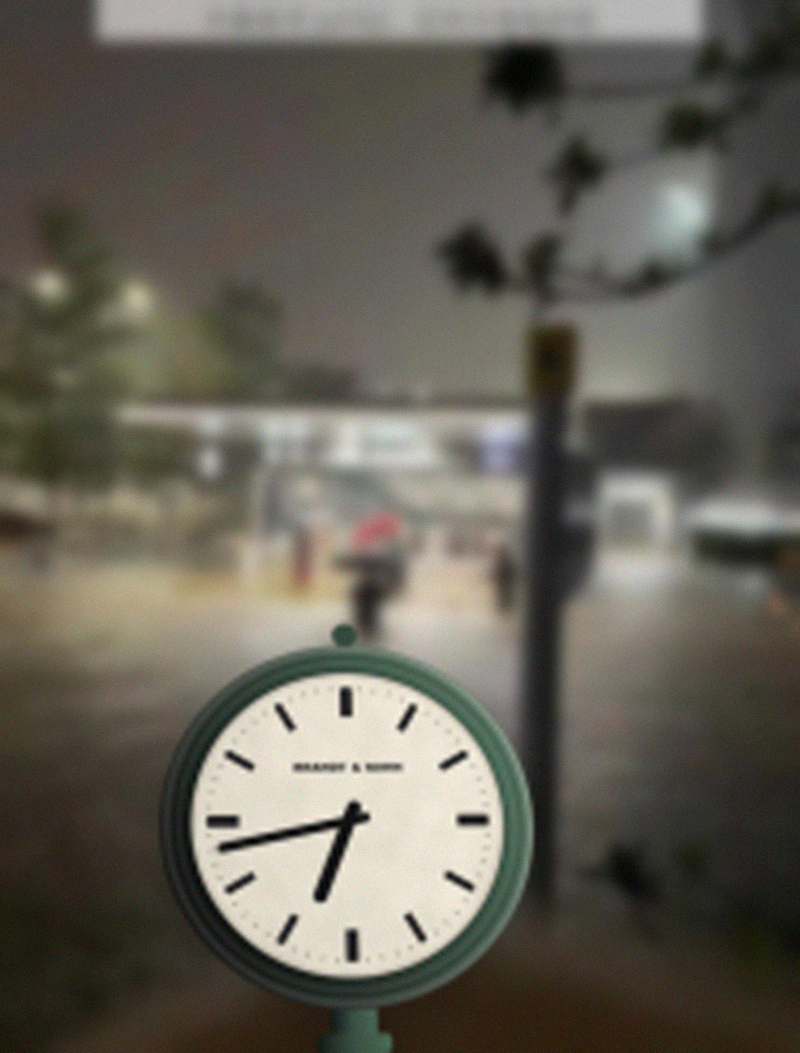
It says 6:43
